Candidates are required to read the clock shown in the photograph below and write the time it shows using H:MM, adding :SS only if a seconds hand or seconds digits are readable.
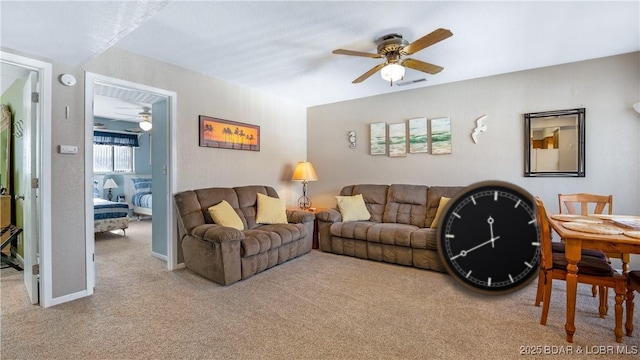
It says 11:40
